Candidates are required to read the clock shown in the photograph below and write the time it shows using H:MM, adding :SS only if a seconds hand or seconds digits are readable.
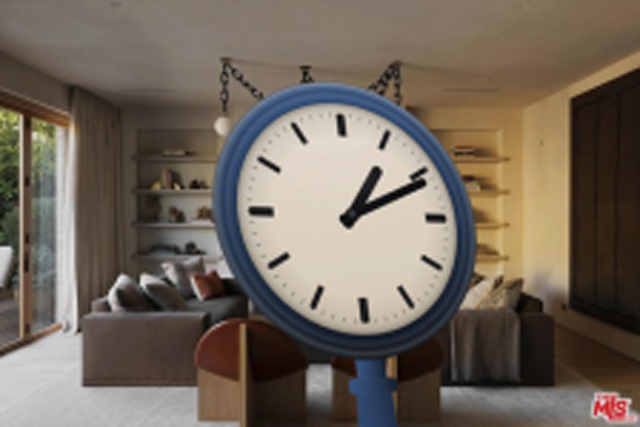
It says 1:11
